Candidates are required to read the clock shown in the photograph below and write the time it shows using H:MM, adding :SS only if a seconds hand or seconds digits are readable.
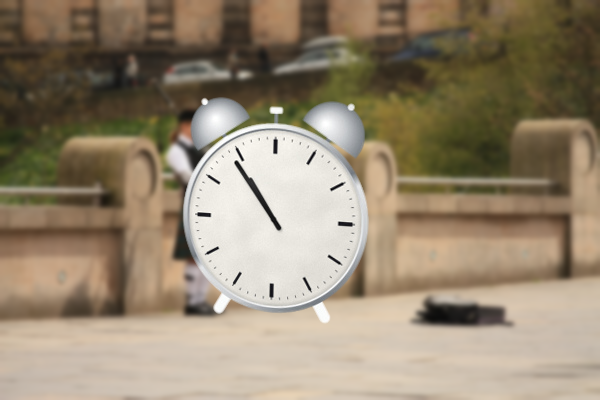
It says 10:54
